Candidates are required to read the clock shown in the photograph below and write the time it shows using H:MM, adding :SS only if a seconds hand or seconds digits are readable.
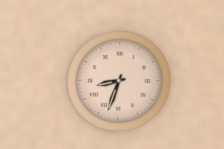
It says 8:33
